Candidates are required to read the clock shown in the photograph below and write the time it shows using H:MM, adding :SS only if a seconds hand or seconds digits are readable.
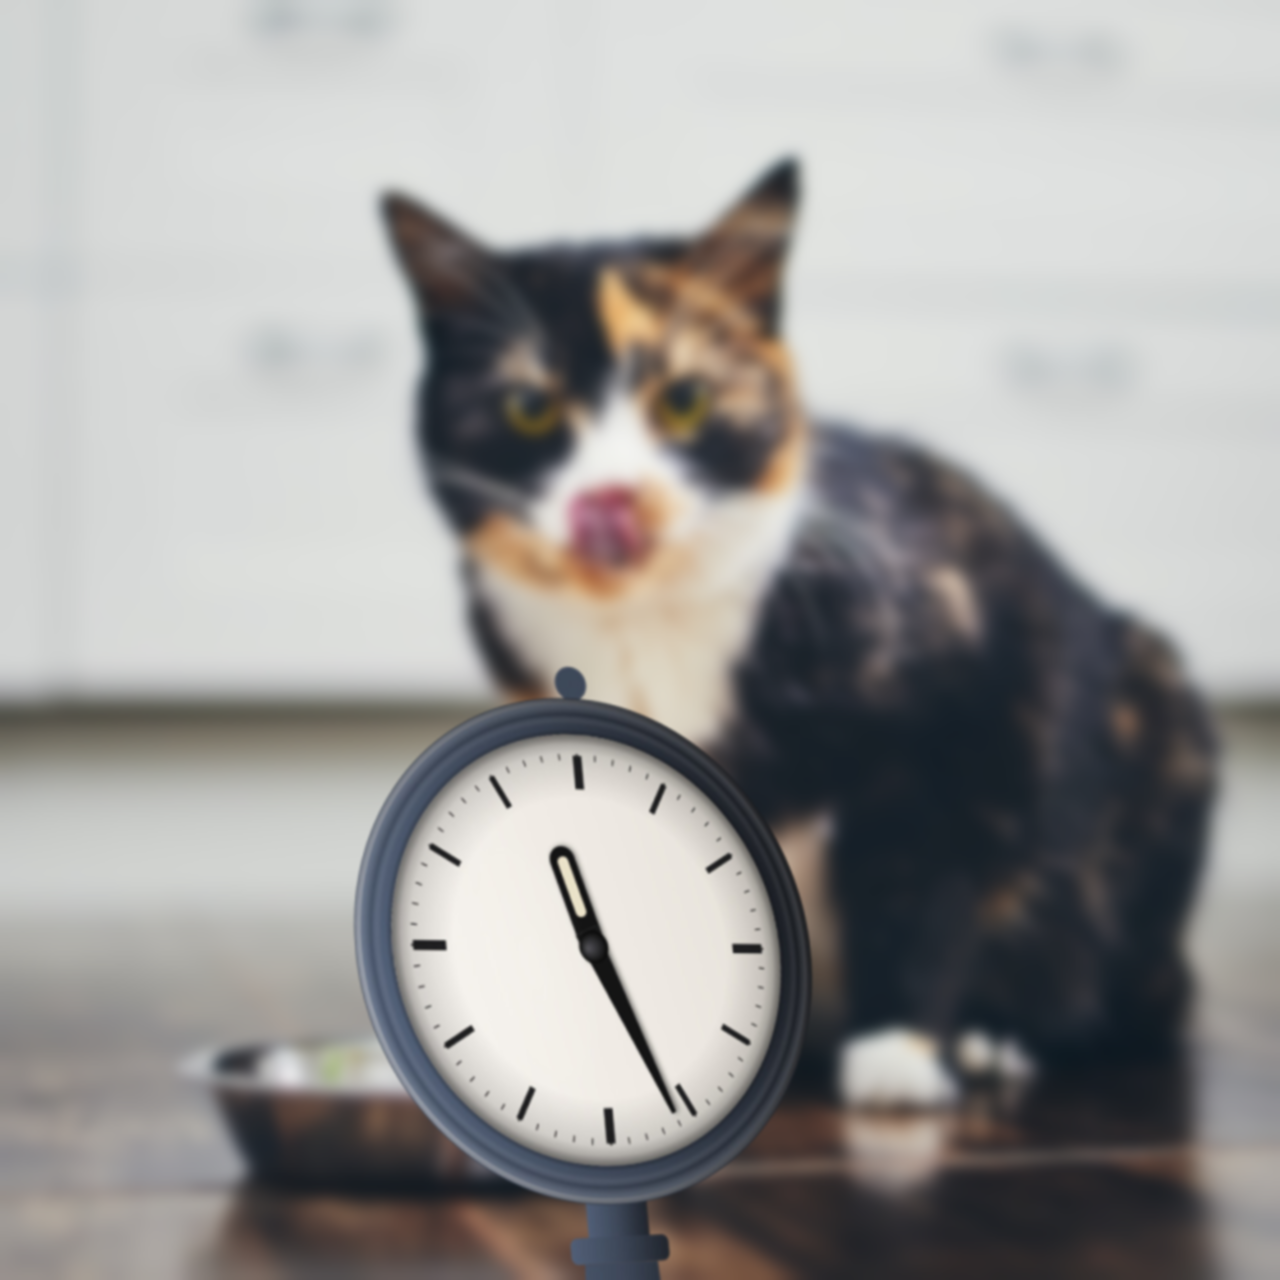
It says 11:26
